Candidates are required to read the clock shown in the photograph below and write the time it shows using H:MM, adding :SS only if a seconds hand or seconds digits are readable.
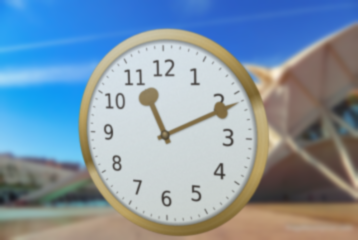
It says 11:11
